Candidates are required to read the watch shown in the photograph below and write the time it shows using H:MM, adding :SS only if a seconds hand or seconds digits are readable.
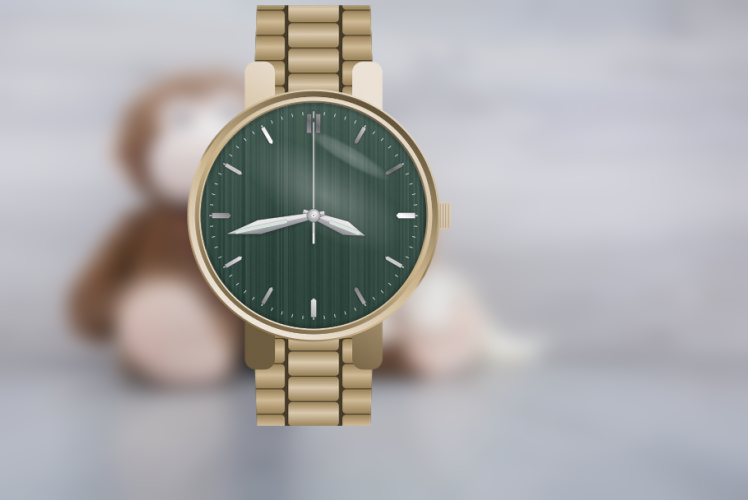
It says 3:43:00
